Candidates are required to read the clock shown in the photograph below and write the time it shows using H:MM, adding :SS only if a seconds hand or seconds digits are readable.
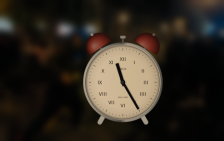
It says 11:25
